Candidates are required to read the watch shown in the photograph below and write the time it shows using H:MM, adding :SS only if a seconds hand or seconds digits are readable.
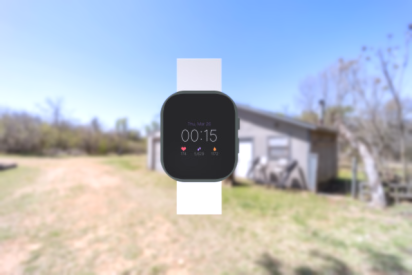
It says 0:15
